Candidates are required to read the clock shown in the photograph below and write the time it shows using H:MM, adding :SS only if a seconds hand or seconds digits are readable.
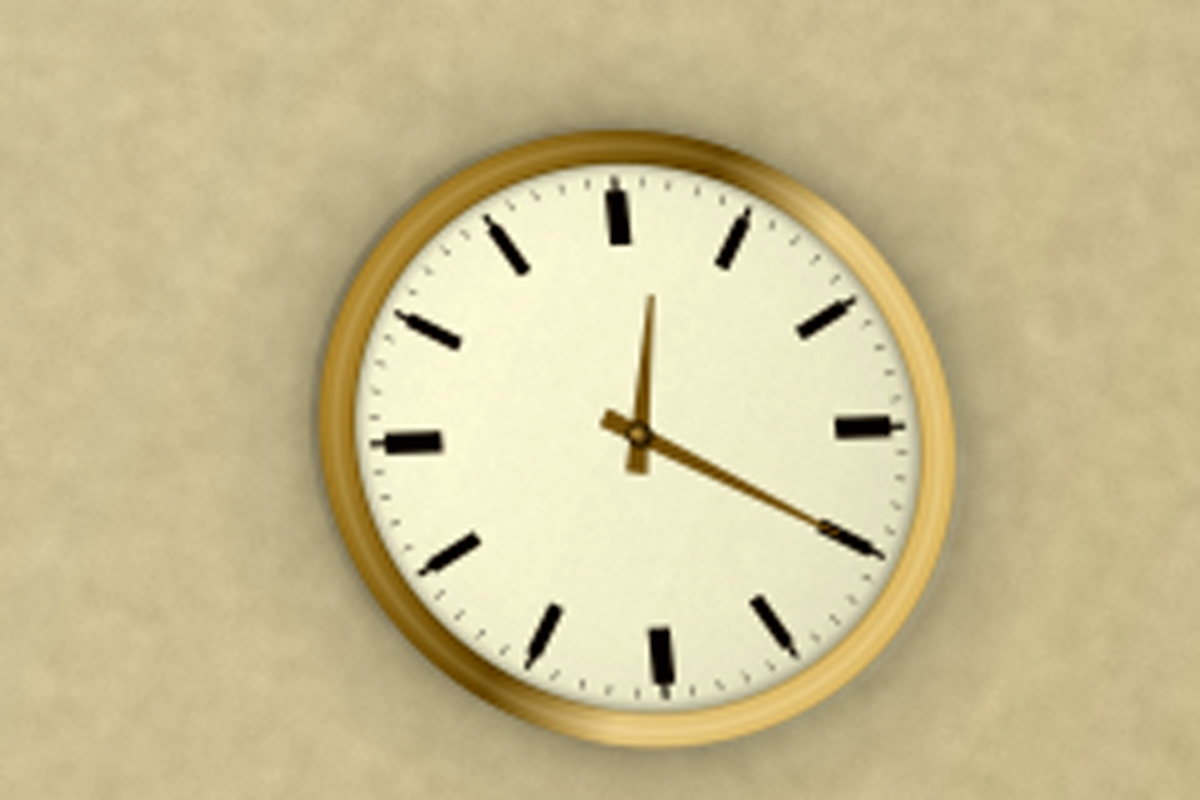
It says 12:20
